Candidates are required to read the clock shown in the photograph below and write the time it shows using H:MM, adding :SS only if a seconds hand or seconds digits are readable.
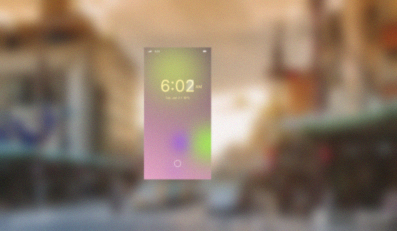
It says 6:02
